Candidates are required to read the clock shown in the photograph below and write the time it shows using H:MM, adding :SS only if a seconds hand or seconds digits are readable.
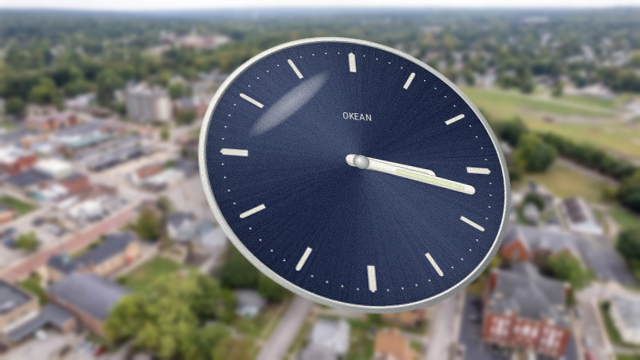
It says 3:17
